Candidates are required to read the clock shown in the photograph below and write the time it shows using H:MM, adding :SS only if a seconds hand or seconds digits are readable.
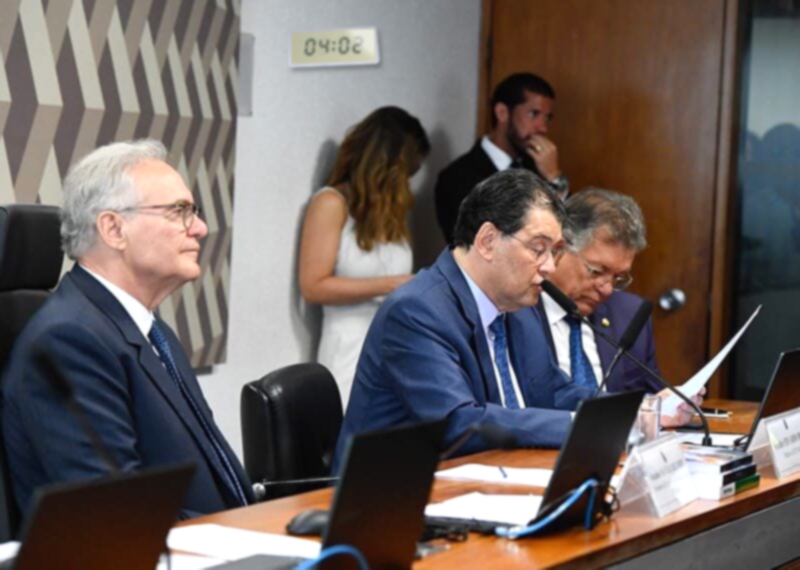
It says 4:02
